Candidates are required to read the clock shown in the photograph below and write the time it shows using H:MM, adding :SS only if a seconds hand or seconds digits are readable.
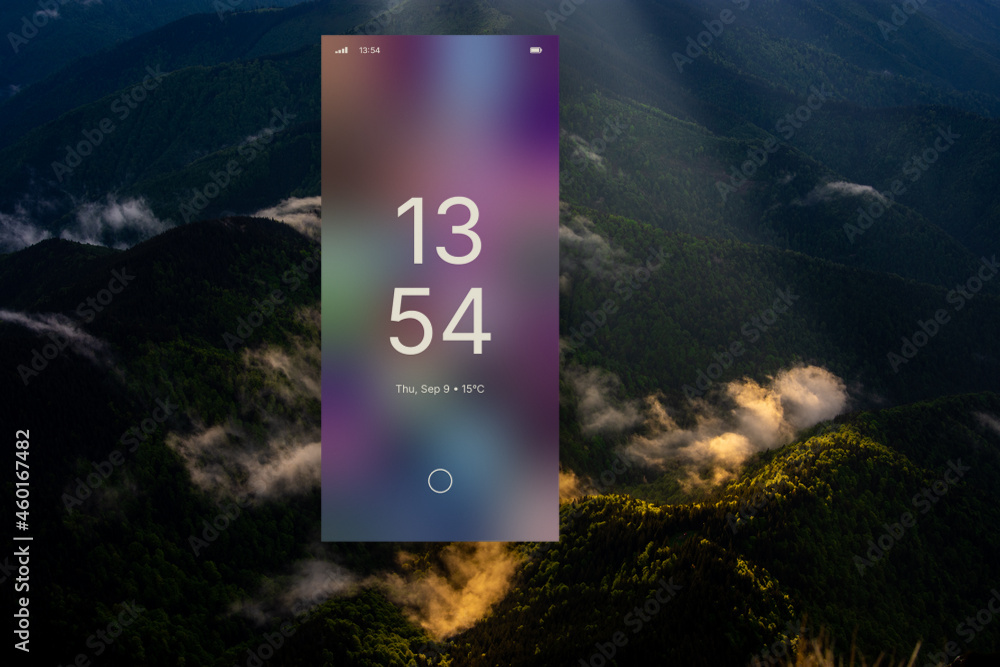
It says 13:54
